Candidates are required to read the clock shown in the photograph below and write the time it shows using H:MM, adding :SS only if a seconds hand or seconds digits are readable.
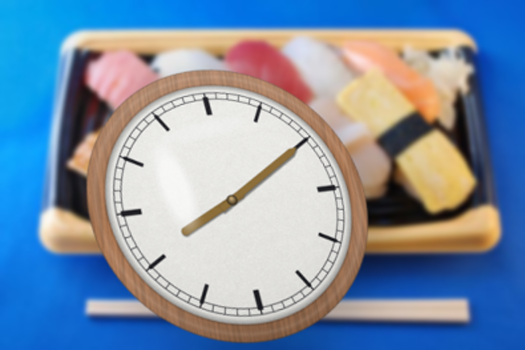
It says 8:10
